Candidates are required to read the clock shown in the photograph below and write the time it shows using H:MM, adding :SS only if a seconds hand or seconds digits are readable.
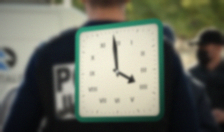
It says 3:59
